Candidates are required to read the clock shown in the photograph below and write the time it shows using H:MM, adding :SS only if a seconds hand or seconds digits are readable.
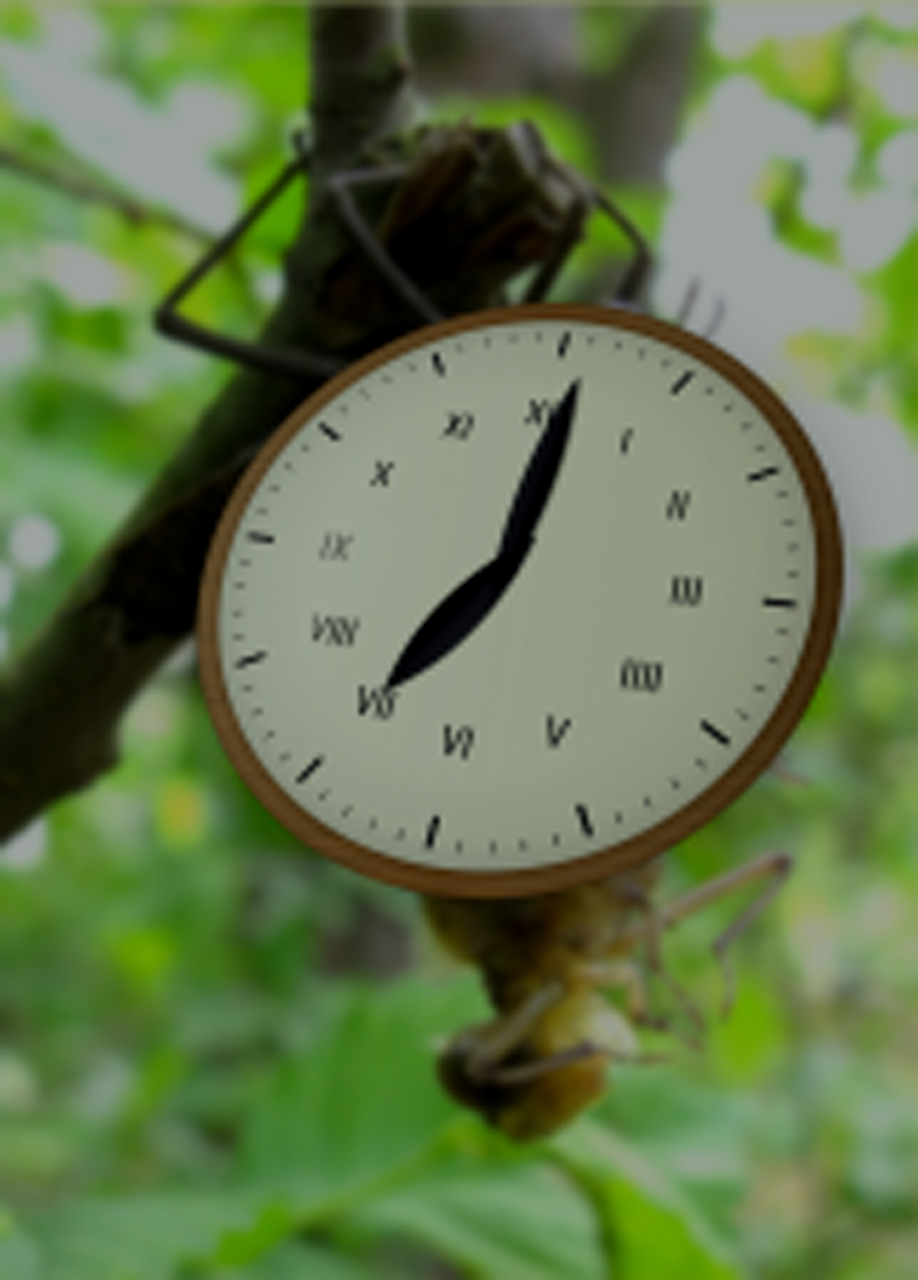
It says 7:01
